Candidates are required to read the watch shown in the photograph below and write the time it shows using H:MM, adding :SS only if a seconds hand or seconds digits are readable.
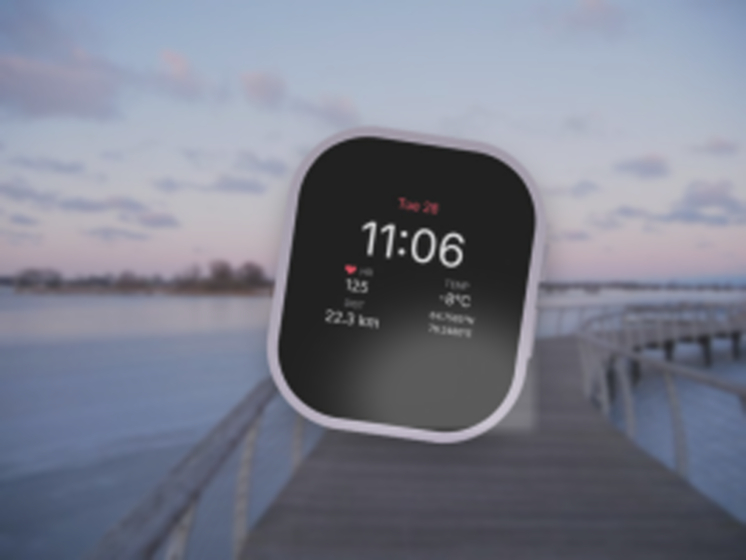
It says 11:06
